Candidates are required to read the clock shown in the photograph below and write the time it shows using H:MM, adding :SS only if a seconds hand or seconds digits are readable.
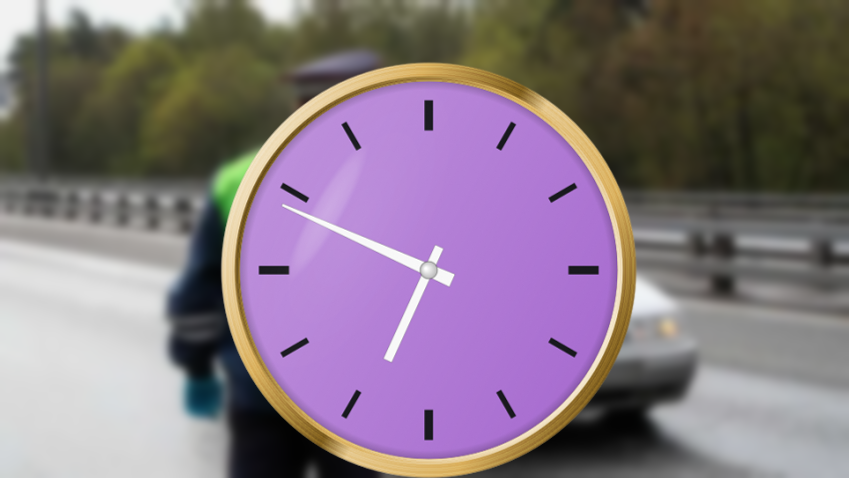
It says 6:49
